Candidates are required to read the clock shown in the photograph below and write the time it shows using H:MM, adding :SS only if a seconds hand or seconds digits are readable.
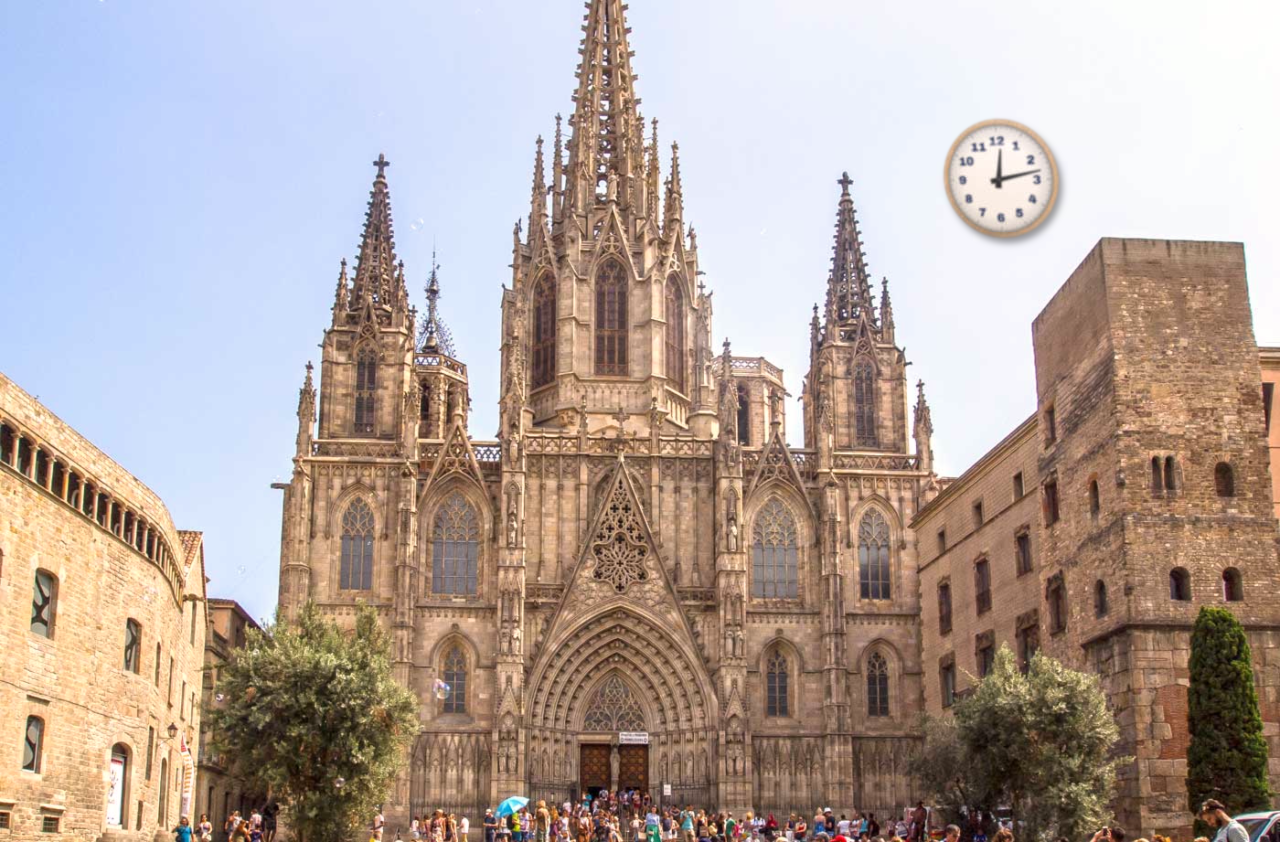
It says 12:13
